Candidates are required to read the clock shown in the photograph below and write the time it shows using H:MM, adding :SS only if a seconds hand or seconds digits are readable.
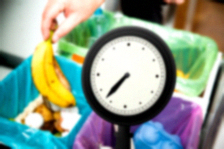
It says 7:37
